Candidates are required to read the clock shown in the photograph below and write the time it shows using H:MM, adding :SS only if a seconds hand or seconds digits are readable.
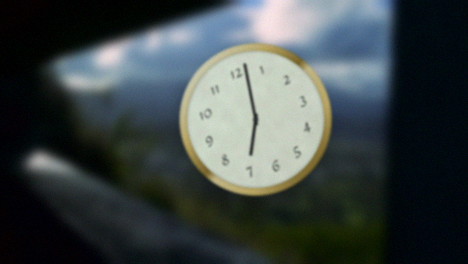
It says 7:02
